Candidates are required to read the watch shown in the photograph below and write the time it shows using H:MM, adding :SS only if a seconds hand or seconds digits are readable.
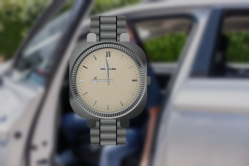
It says 8:59
